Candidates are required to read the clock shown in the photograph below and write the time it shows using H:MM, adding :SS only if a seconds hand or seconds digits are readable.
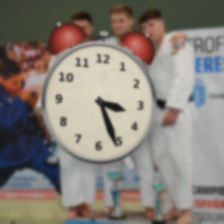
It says 3:26
